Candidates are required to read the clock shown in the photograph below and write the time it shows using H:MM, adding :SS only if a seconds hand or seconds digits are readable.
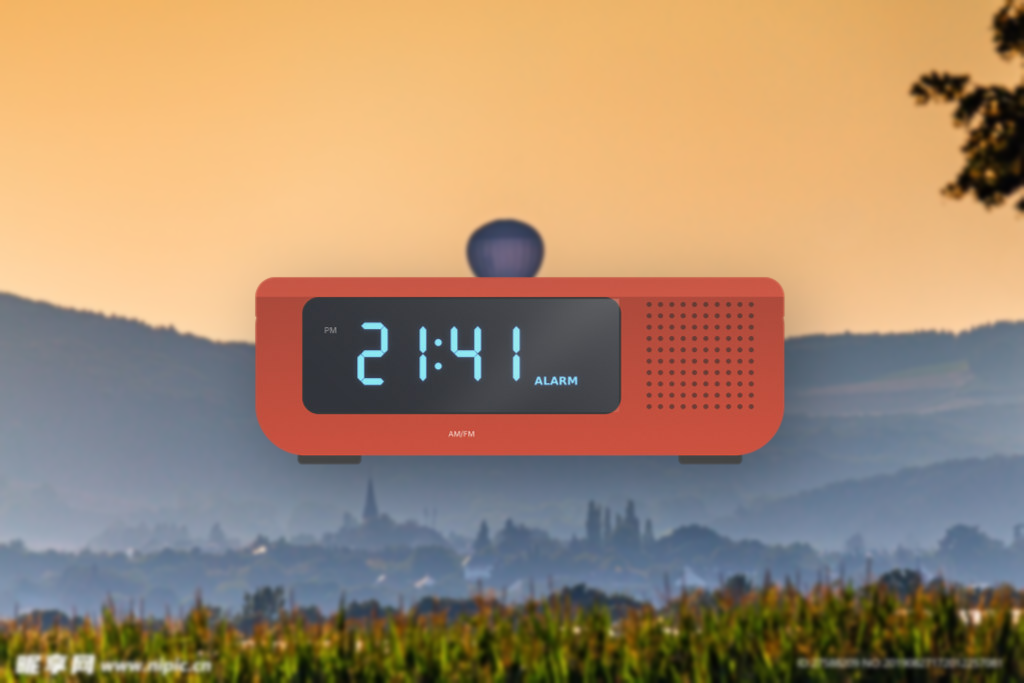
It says 21:41
